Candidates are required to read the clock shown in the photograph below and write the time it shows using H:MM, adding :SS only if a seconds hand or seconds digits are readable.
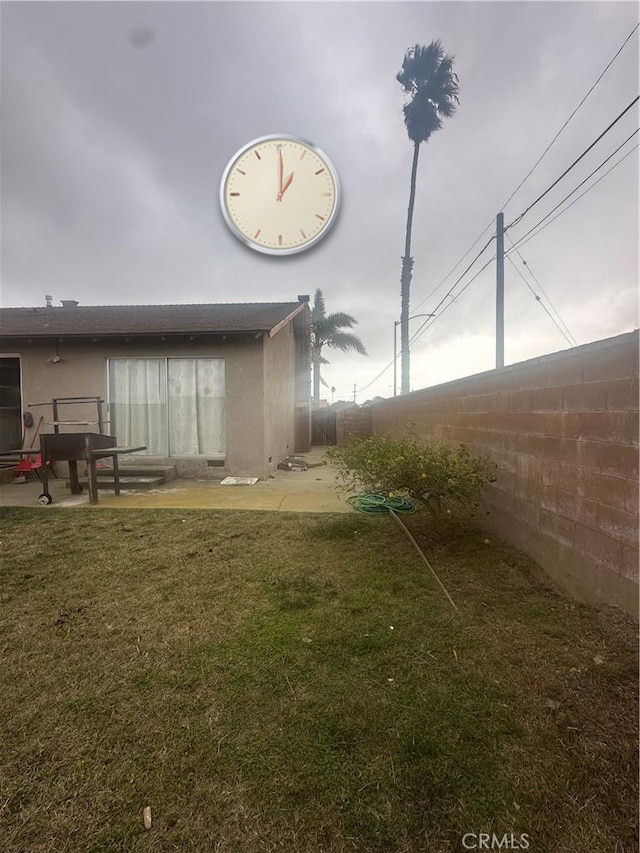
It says 1:00
